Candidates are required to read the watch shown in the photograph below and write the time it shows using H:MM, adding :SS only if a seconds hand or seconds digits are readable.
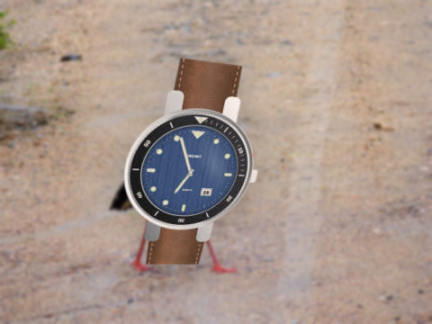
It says 6:56
